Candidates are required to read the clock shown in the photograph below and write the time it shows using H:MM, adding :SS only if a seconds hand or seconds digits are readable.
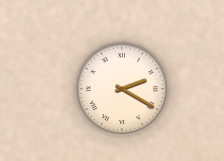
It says 2:20
